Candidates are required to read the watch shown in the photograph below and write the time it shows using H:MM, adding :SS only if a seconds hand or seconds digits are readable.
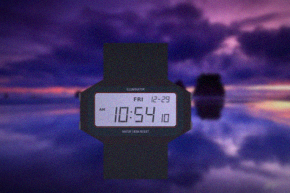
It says 10:54:10
